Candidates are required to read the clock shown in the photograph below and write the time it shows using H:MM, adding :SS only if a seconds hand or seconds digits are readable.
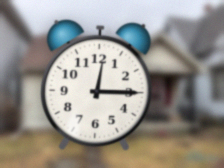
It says 12:15
